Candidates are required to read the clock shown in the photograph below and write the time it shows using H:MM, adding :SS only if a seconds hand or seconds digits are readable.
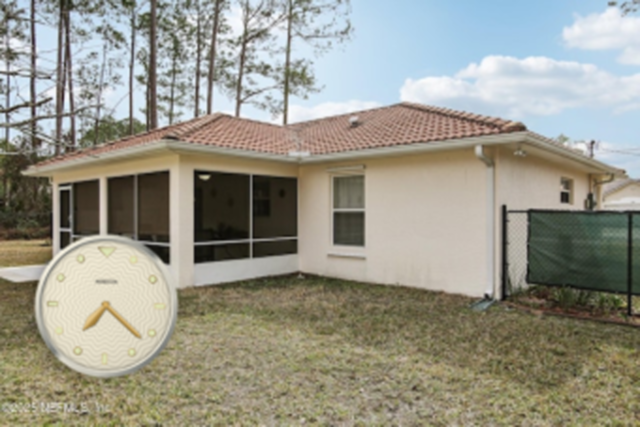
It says 7:22
